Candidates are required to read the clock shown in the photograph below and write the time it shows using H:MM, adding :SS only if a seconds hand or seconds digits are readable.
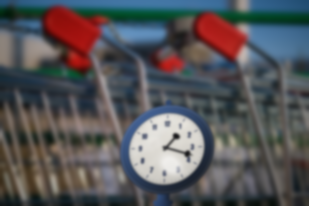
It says 1:18
